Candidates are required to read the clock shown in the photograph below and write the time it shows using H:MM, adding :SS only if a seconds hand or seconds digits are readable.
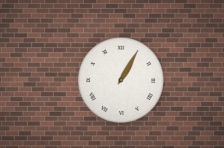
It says 1:05
